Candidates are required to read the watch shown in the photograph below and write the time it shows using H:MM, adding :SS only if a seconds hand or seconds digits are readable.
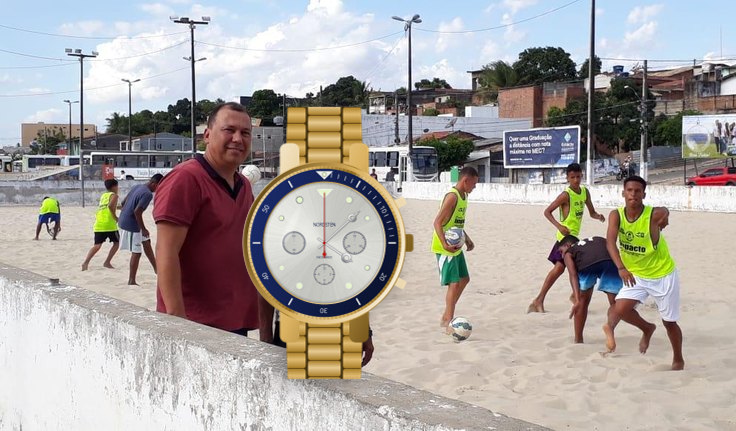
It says 4:08
